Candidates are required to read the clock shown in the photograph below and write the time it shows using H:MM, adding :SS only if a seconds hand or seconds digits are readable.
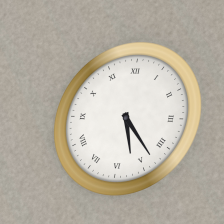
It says 5:23
